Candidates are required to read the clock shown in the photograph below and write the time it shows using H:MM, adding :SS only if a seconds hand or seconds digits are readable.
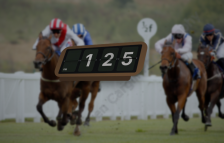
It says 1:25
